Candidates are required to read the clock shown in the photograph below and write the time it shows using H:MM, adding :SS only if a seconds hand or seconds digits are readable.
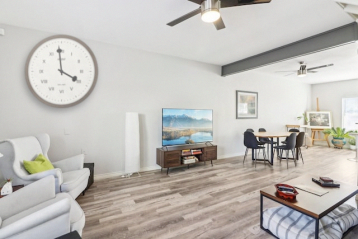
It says 3:59
